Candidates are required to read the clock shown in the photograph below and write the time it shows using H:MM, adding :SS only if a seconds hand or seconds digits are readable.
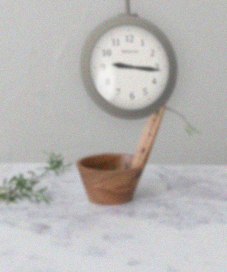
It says 9:16
